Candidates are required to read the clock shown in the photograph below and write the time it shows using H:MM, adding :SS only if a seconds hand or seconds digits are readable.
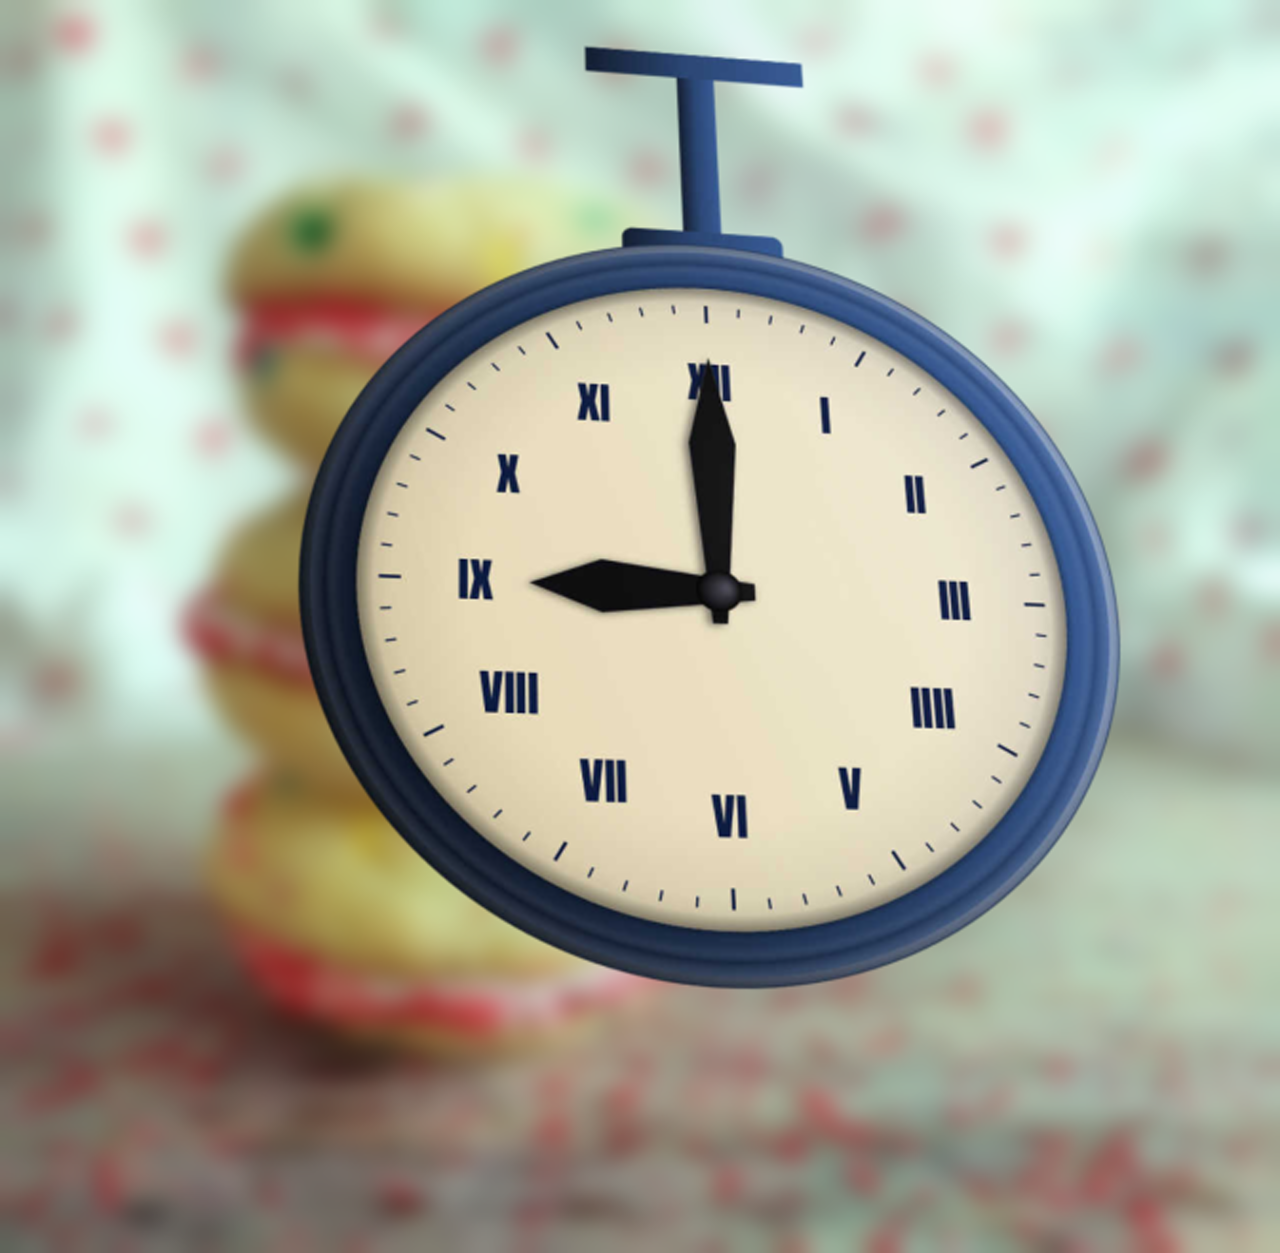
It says 9:00
